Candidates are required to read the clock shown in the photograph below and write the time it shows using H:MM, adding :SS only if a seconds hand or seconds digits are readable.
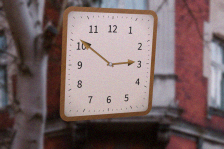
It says 2:51
